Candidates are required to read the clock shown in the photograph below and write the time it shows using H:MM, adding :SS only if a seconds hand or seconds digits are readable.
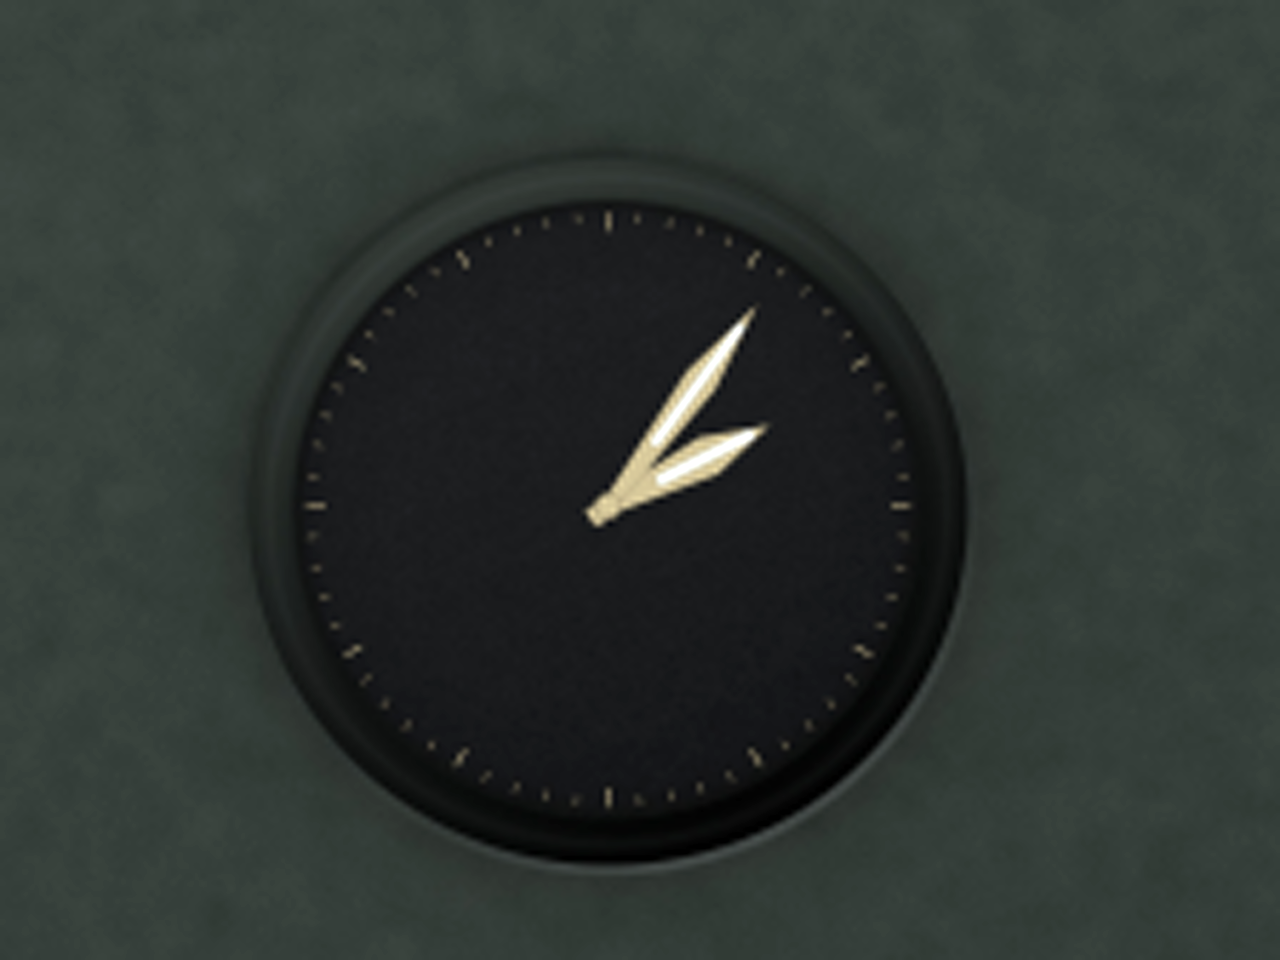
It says 2:06
